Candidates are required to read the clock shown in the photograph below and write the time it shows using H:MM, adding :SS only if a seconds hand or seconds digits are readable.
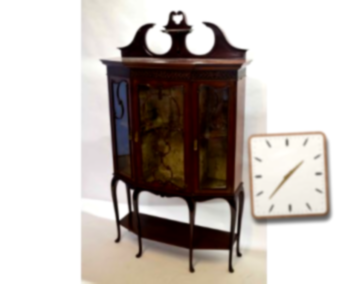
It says 1:37
